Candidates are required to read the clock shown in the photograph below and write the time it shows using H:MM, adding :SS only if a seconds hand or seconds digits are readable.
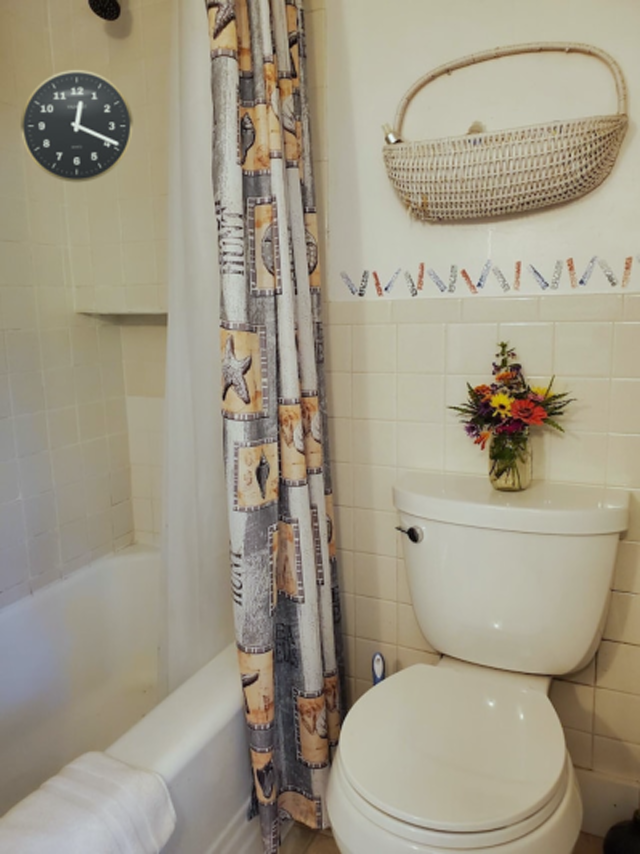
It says 12:19
